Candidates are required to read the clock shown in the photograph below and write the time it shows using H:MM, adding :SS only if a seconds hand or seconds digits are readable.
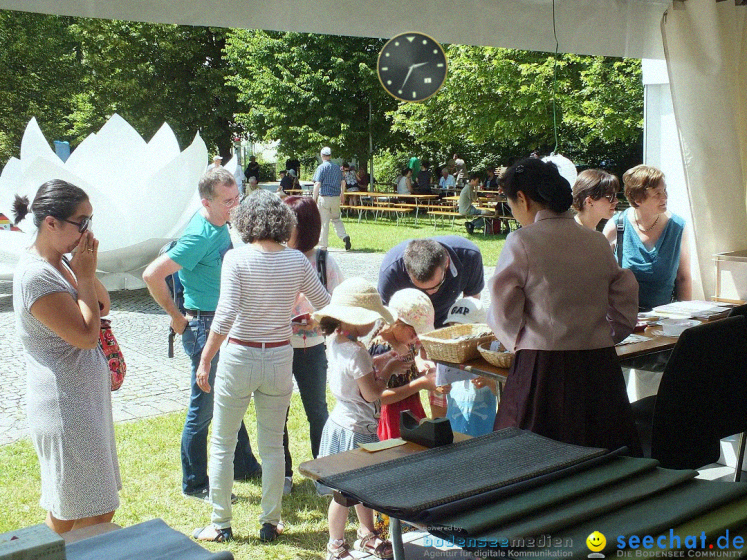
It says 2:35
